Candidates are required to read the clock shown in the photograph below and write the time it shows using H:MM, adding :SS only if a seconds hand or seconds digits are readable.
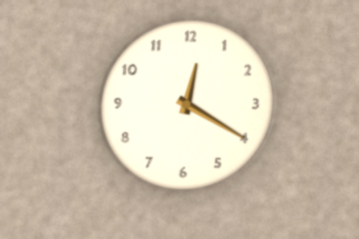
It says 12:20
